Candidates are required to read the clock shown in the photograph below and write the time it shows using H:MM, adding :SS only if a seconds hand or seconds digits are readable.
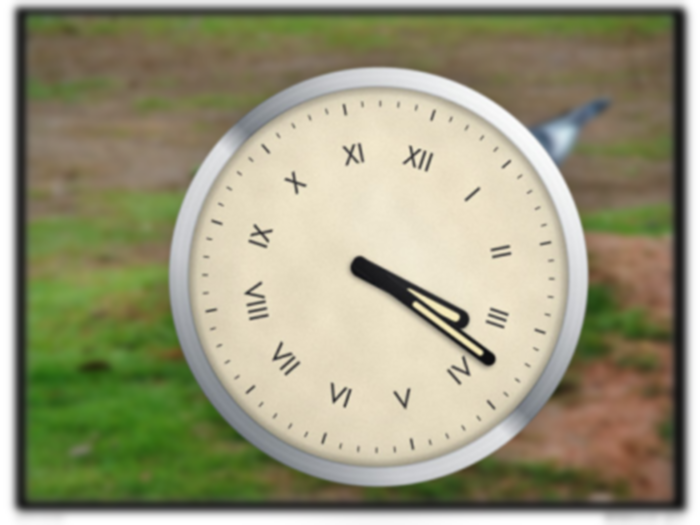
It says 3:18
